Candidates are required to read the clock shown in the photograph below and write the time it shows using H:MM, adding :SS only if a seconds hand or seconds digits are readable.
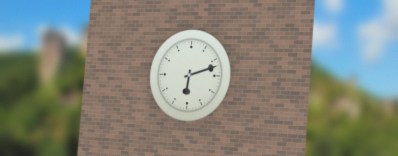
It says 6:12
